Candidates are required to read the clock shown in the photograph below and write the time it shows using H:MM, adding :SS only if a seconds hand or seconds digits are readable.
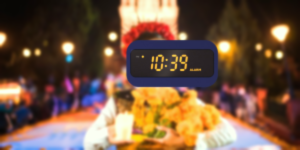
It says 10:39
